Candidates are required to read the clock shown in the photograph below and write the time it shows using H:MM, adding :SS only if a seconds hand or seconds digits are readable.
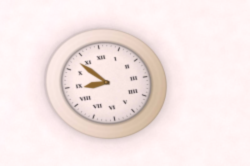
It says 8:53
